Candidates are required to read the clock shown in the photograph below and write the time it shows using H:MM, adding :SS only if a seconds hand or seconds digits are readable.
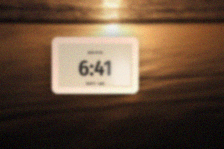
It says 6:41
